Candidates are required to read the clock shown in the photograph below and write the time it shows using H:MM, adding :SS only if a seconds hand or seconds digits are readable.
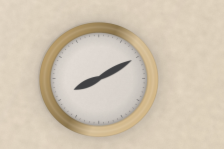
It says 8:10
